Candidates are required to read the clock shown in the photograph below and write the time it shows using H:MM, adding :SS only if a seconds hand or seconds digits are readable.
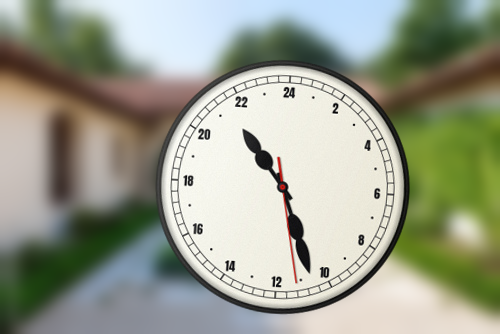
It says 21:26:28
